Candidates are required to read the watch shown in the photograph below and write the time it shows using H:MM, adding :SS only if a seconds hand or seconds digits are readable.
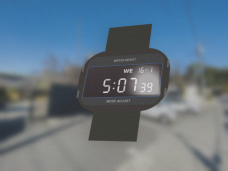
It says 5:07:39
